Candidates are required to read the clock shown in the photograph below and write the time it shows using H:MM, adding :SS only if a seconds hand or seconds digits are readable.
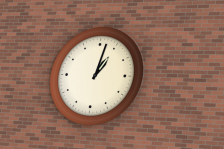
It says 1:02
